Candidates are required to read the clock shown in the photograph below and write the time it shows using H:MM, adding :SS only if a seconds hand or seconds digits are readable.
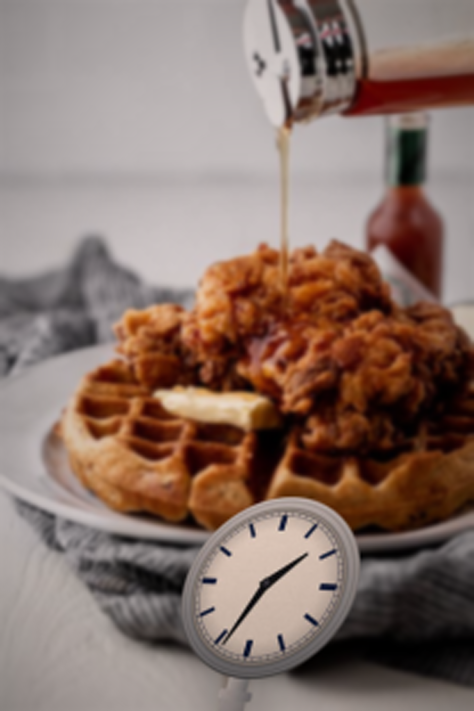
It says 1:34
